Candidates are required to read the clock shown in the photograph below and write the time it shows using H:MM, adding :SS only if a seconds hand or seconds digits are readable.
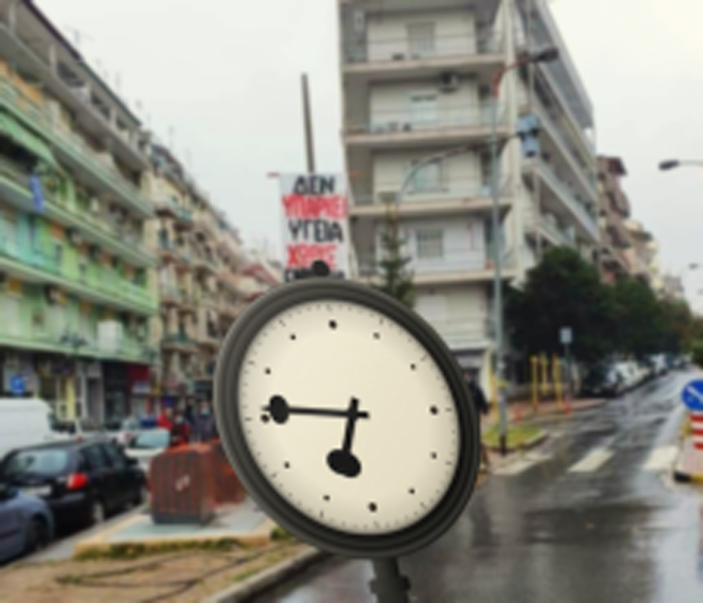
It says 6:46
